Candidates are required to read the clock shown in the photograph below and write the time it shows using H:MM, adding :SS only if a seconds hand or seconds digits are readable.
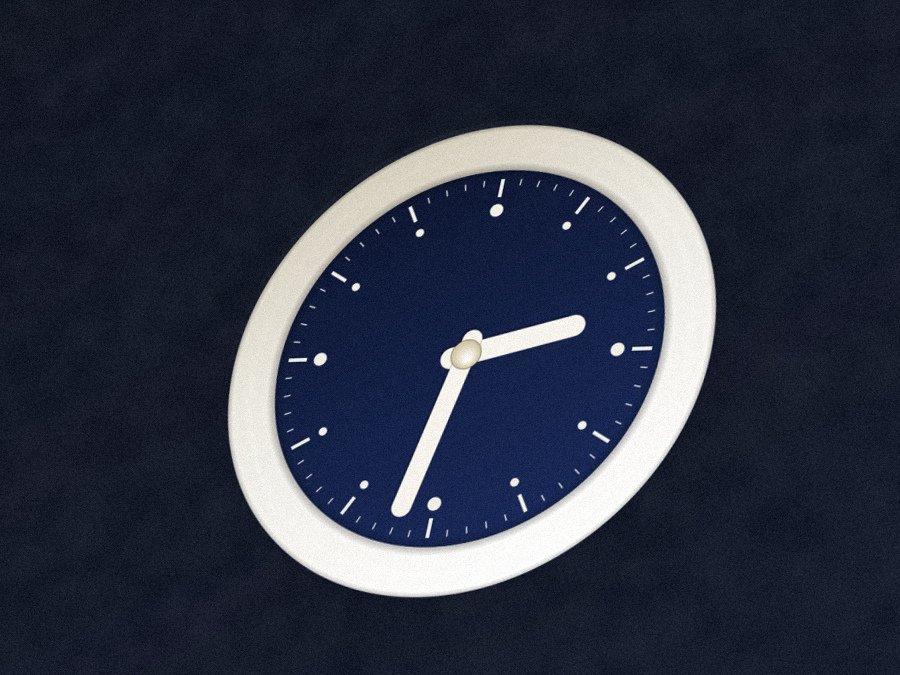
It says 2:32
